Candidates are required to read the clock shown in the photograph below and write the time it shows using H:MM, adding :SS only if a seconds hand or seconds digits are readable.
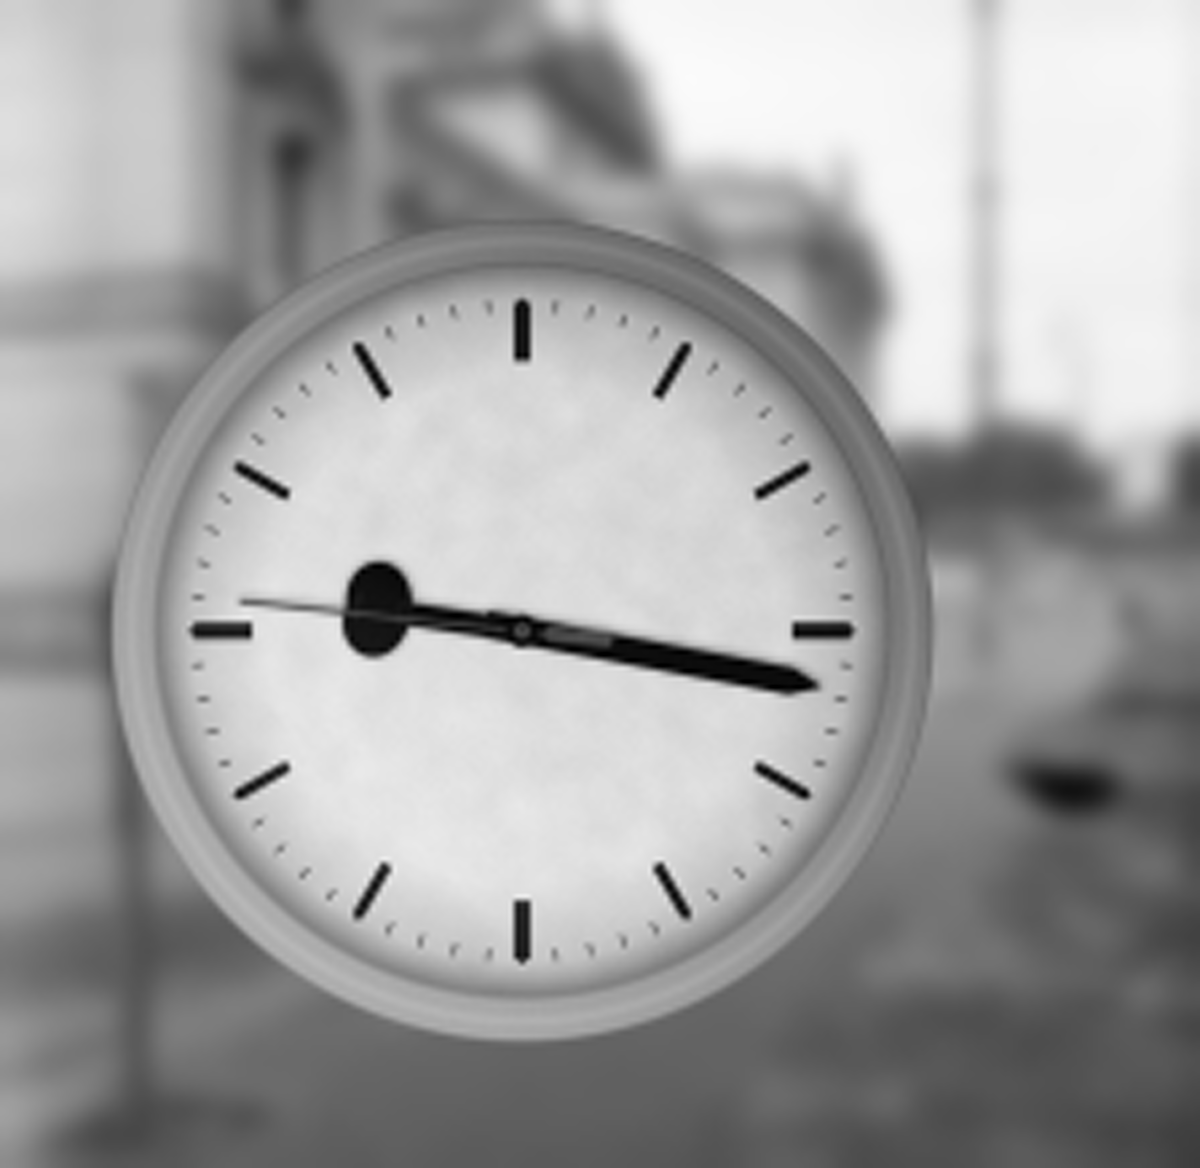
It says 9:16:46
